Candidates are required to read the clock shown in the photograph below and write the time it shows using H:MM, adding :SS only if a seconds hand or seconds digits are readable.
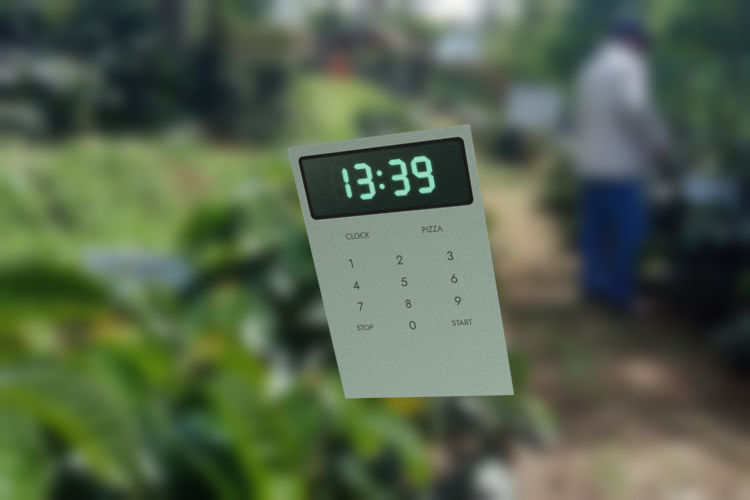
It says 13:39
